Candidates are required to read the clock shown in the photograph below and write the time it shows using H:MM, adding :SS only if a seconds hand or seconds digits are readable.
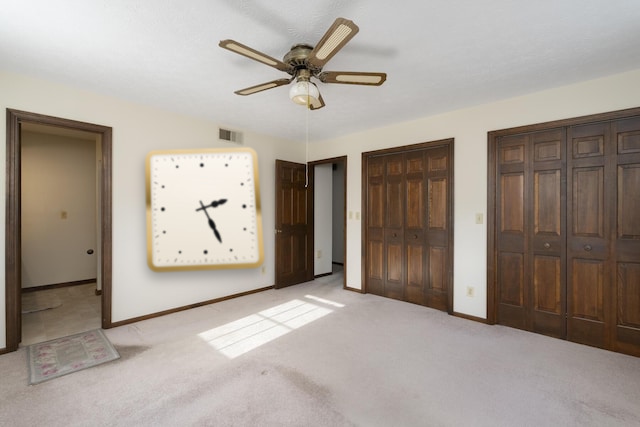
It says 2:26
